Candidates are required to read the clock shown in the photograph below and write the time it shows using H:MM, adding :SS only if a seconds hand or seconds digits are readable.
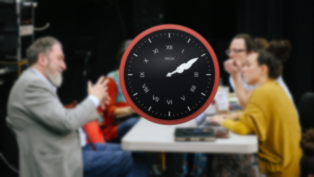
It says 2:10
